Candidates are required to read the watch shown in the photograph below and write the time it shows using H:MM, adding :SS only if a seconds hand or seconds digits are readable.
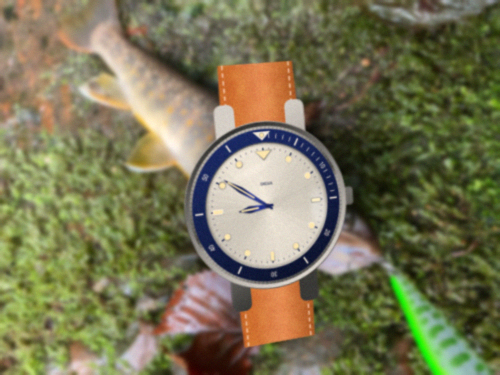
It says 8:51
